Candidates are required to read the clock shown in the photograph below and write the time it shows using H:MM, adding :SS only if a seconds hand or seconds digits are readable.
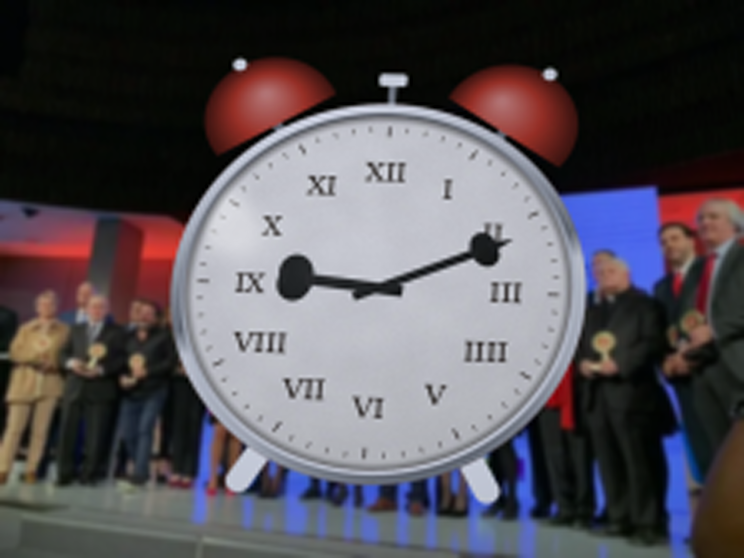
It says 9:11
